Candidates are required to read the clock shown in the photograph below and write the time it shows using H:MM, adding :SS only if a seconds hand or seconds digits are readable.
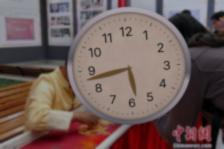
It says 5:43
